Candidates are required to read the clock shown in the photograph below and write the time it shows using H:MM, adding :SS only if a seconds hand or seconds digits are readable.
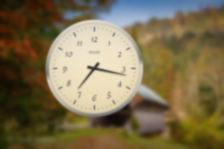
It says 7:17
